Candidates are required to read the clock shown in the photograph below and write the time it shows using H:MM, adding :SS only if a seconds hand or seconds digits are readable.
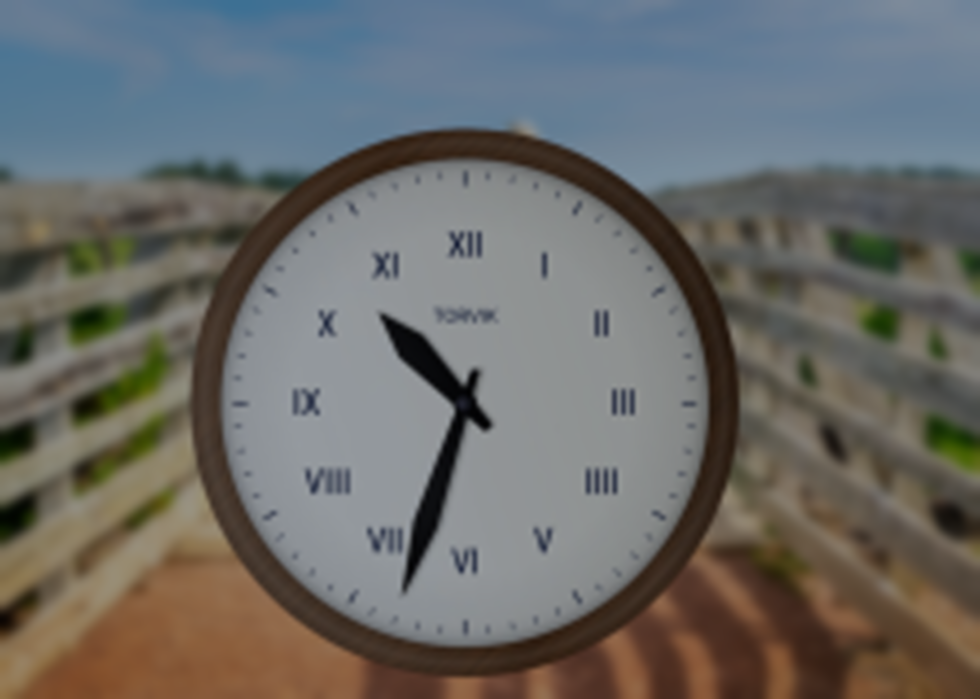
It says 10:33
